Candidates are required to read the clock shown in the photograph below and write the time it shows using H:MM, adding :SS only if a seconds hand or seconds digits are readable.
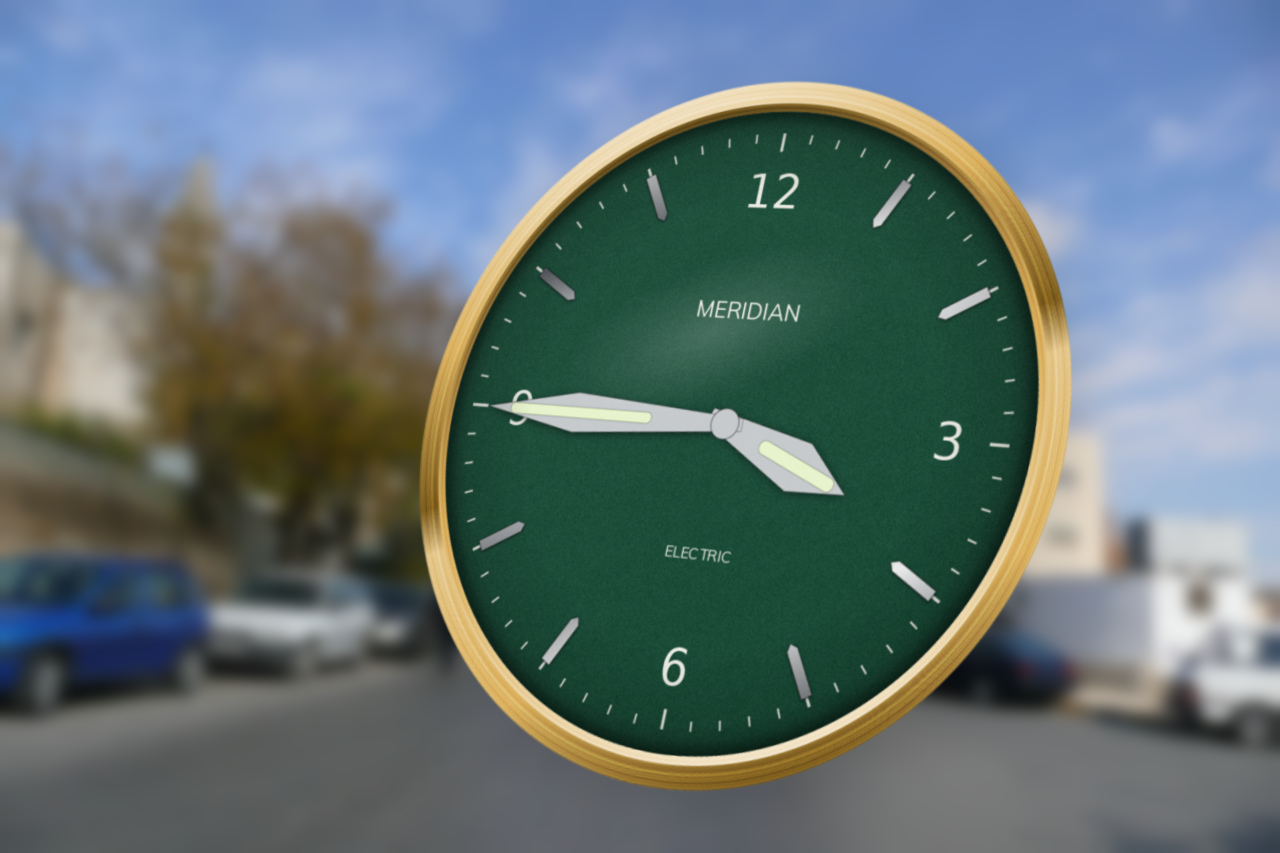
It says 3:45
